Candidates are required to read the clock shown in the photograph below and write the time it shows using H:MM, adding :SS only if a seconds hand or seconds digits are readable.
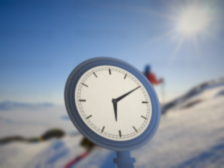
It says 6:10
